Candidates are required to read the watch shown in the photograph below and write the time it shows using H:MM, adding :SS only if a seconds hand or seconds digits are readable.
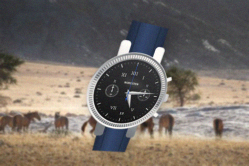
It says 5:14
